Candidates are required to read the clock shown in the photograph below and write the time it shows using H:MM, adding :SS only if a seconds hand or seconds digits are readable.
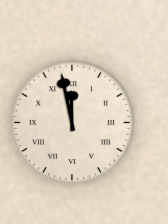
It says 11:58
